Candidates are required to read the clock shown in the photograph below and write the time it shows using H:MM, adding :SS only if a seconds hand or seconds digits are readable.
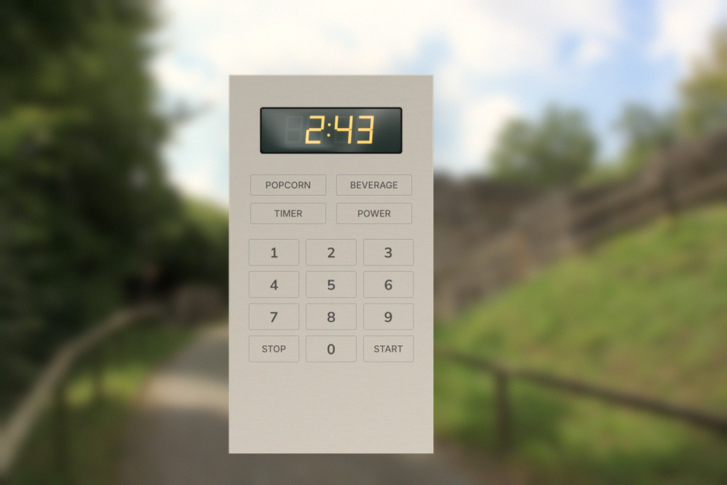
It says 2:43
